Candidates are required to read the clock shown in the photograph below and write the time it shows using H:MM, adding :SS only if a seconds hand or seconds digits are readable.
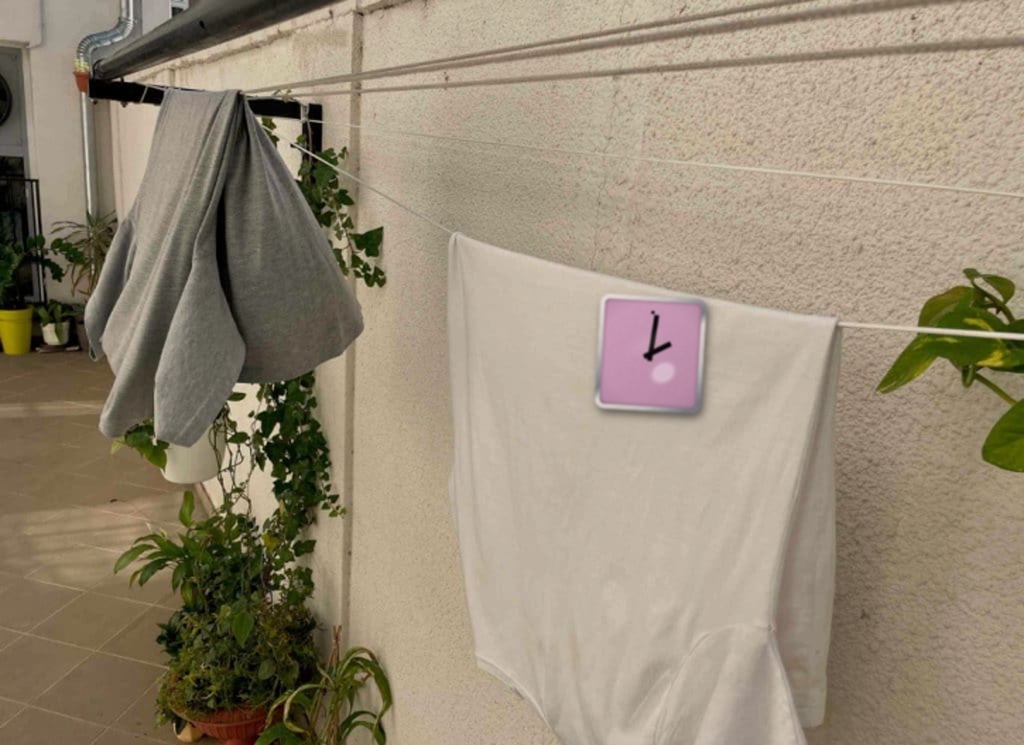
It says 2:01
